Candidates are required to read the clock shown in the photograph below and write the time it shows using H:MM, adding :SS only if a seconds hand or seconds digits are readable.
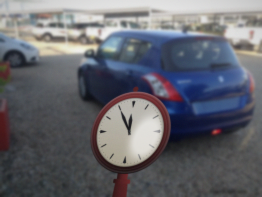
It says 11:55
